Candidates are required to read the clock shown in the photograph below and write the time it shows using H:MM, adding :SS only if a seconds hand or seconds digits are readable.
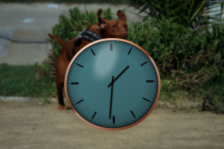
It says 1:31
